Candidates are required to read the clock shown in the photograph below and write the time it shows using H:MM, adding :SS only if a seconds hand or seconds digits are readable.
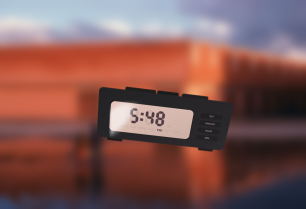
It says 5:48
